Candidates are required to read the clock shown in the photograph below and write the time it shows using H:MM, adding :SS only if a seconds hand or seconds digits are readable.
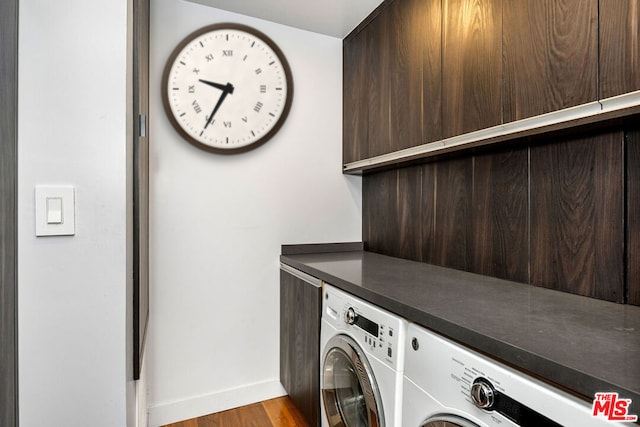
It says 9:35
